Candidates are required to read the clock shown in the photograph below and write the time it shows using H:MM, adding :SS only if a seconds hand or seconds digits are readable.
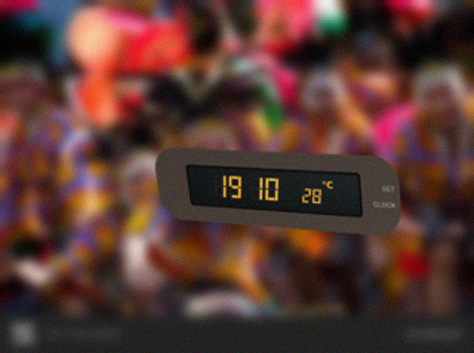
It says 19:10
